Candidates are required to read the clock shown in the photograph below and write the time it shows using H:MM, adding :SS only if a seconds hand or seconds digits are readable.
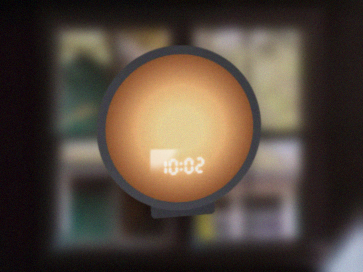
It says 10:02
